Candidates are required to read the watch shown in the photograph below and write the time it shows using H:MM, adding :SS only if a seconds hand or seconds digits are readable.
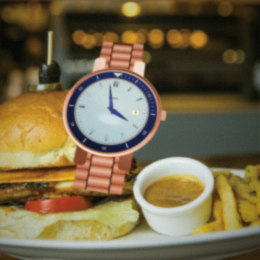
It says 3:58
